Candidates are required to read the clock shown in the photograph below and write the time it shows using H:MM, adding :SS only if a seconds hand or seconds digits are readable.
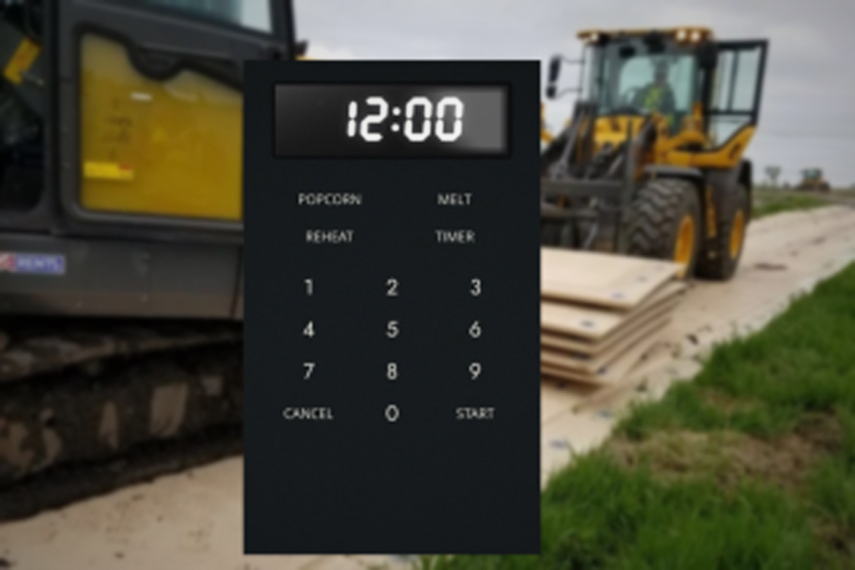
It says 12:00
